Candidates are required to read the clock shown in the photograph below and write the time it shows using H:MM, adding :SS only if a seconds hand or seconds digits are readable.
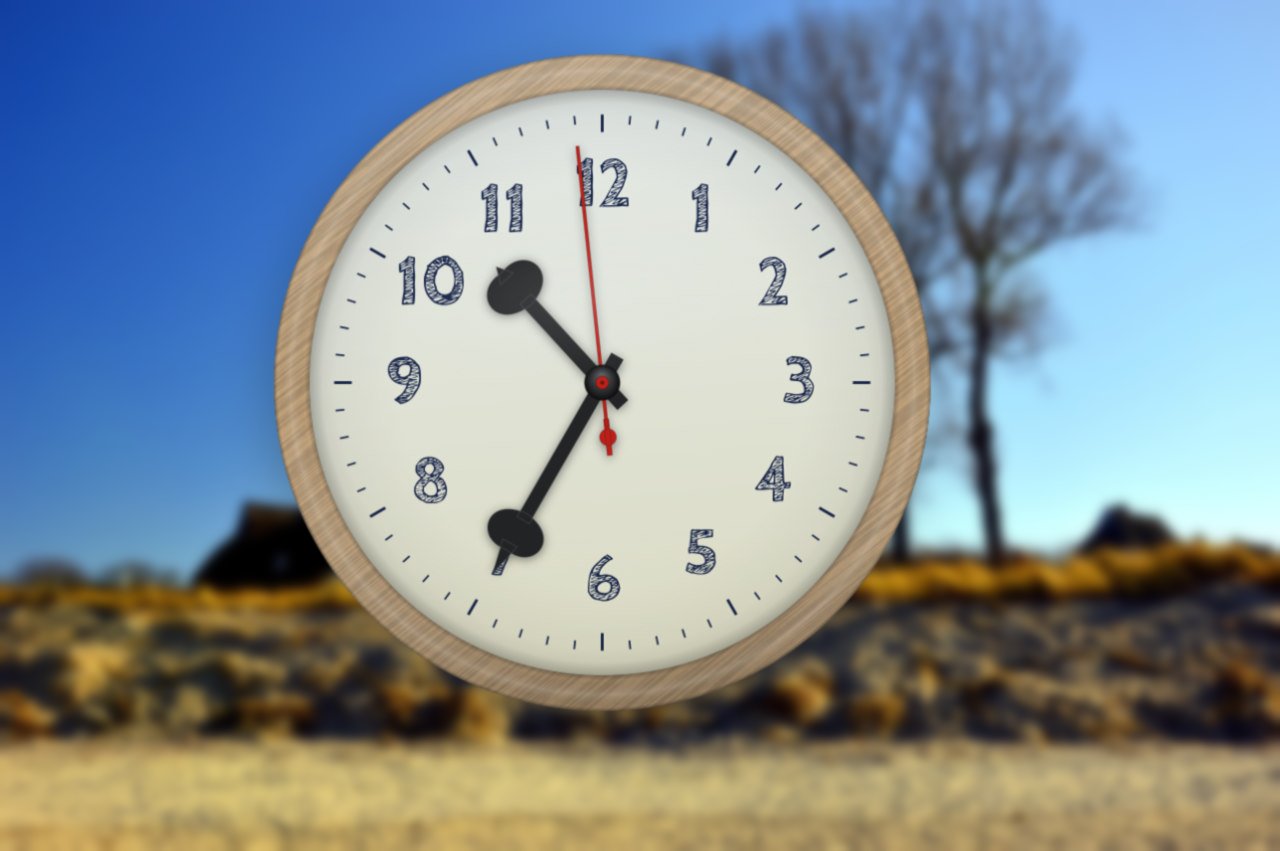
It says 10:34:59
